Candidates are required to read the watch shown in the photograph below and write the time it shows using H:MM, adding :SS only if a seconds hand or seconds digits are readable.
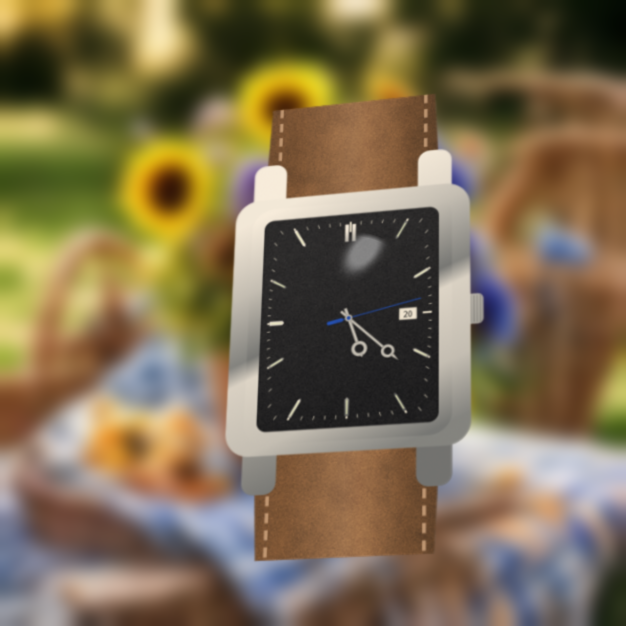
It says 5:22:13
